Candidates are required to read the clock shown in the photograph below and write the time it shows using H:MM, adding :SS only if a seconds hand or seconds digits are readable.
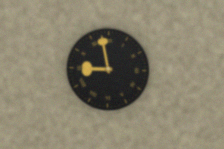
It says 8:58
